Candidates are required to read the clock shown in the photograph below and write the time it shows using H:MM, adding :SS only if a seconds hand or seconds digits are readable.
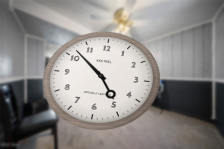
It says 4:52
